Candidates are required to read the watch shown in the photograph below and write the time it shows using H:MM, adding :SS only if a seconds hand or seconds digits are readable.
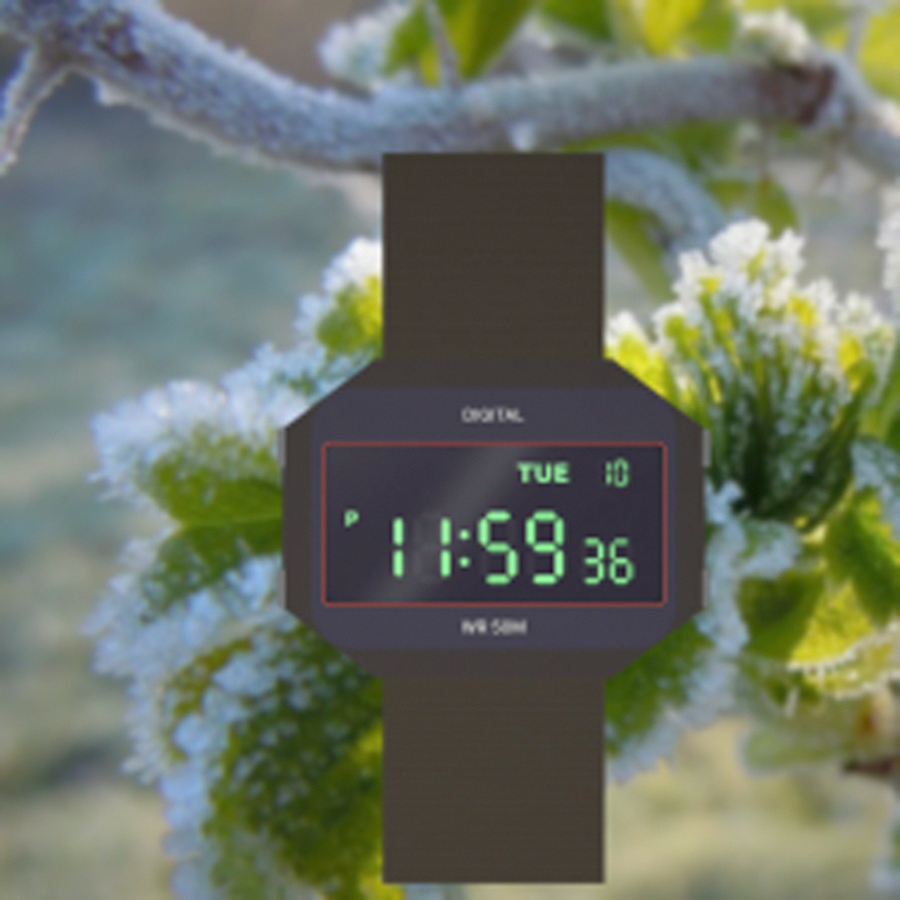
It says 11:59:36
